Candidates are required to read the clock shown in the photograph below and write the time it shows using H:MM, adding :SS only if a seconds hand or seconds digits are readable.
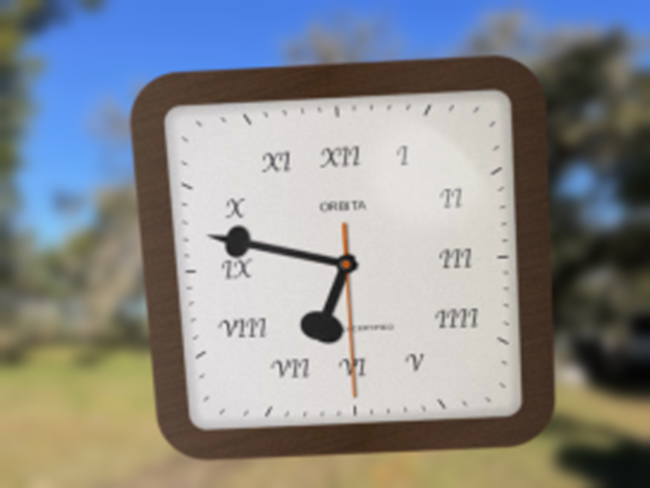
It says 6:47:30
